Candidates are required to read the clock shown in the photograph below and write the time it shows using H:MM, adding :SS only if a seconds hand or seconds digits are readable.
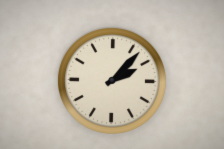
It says 2:07
